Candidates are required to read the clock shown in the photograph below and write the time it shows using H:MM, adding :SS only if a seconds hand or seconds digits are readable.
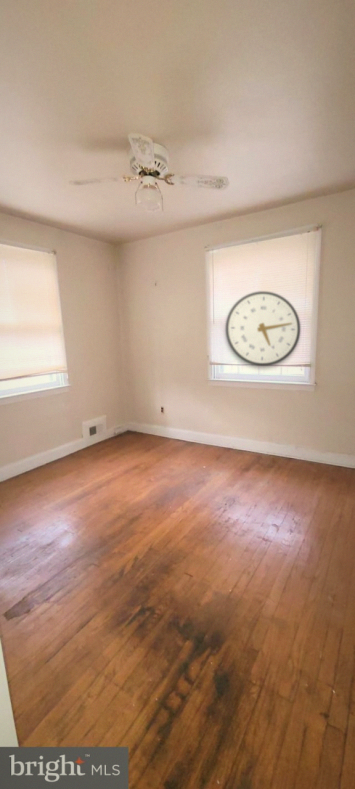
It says 5:13
